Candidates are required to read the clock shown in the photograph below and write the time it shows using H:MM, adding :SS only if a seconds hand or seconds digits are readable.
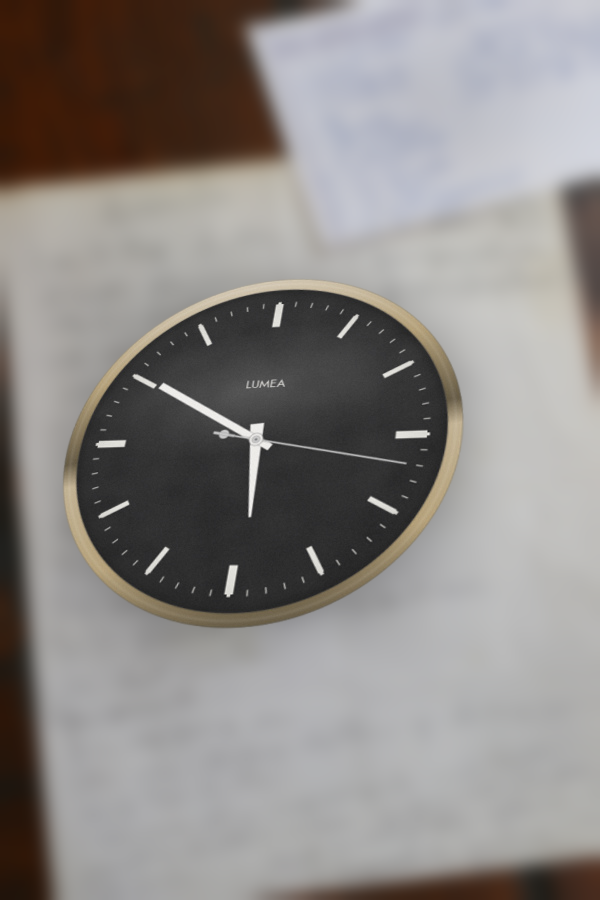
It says 5:50:17
